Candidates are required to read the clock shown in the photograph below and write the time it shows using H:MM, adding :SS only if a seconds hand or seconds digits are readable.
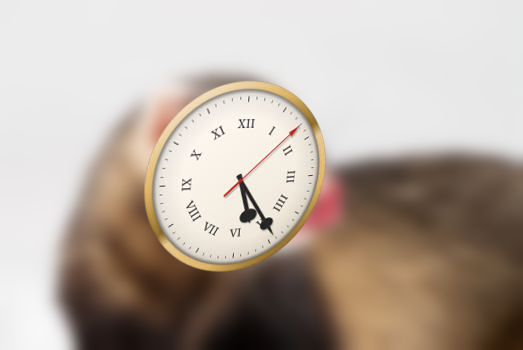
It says 5:24:08
